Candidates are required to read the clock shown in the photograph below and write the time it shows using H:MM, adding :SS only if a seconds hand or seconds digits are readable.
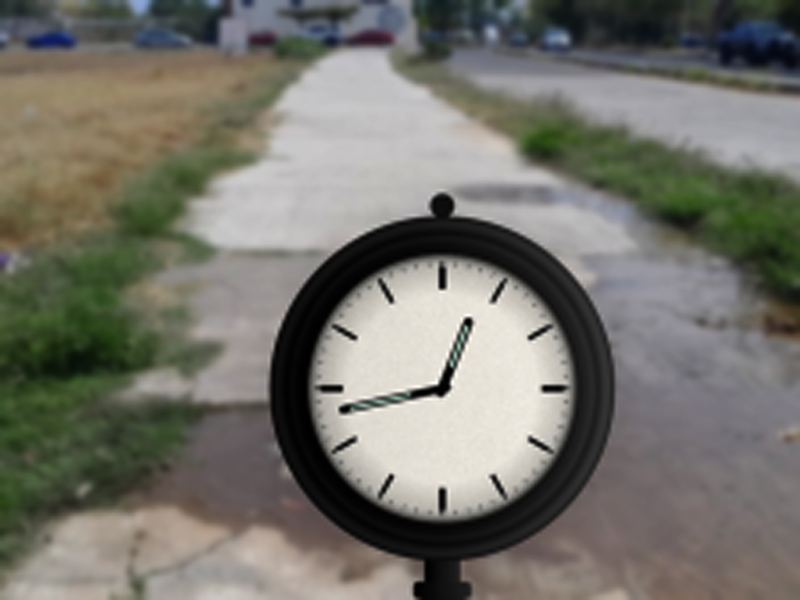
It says 12:43
